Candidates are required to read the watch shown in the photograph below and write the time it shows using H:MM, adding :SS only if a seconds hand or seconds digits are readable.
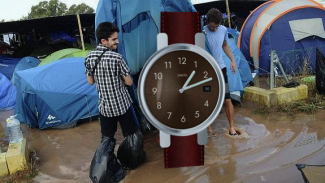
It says 1:12
